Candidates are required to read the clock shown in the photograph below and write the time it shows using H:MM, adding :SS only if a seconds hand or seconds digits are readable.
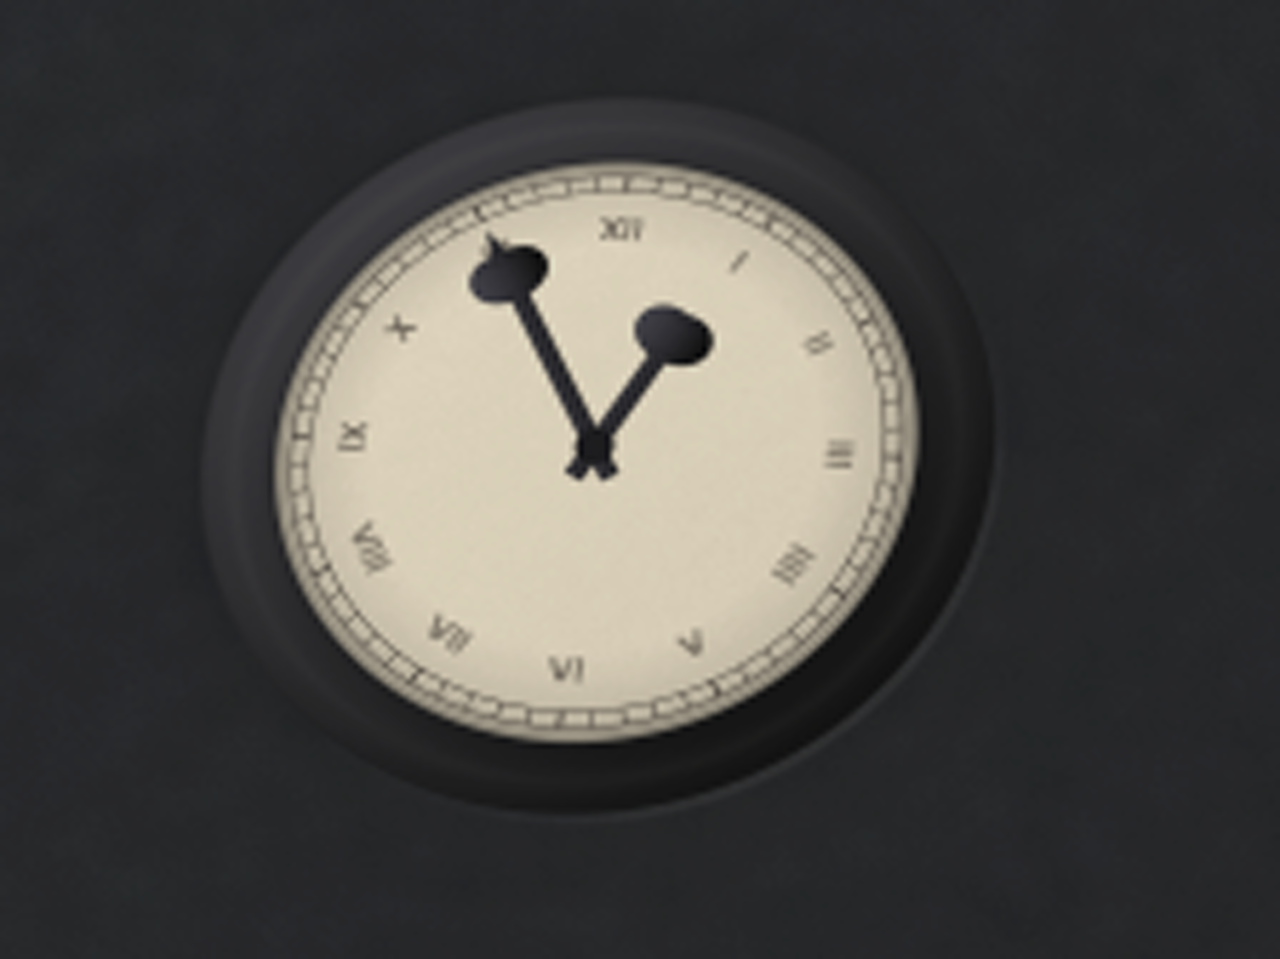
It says 12:55
